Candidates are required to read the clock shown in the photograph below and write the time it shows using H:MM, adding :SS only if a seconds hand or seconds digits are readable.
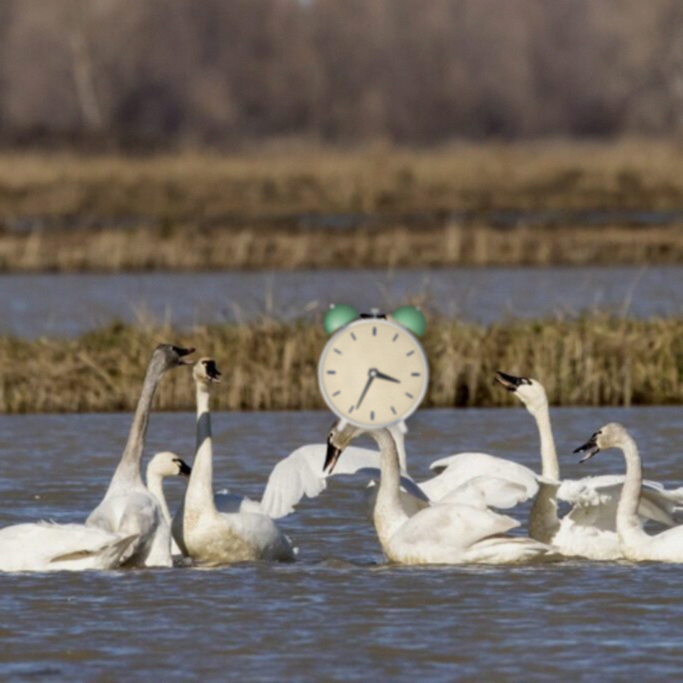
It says 3:34
